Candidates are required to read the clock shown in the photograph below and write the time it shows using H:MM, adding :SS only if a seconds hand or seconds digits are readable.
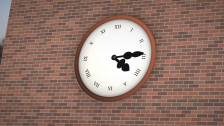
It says 4:14
